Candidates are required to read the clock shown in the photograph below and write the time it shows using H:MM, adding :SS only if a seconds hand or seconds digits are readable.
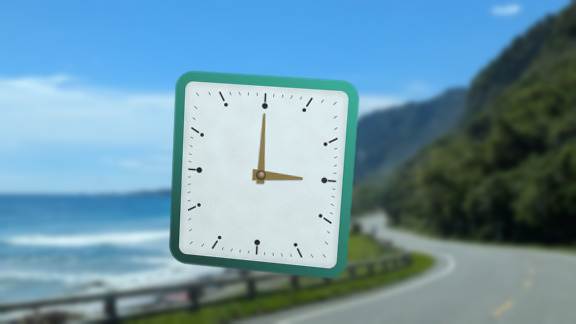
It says 3:00
